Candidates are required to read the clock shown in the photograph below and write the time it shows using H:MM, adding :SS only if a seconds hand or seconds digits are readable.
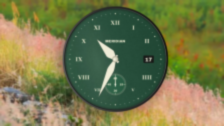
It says 10:34
